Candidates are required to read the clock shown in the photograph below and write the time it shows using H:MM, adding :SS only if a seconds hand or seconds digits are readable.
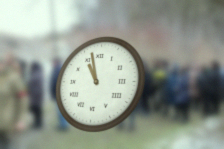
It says 10:57
